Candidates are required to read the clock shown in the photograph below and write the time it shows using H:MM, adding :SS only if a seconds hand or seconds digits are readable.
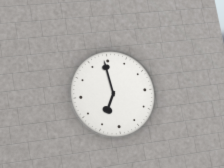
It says 6:59
